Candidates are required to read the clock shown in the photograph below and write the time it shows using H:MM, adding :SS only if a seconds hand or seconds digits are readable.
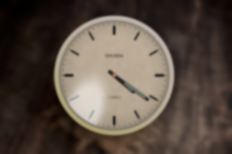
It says 4:21
